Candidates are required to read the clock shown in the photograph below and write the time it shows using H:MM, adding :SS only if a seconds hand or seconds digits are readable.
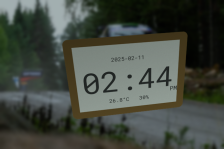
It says 2:44
